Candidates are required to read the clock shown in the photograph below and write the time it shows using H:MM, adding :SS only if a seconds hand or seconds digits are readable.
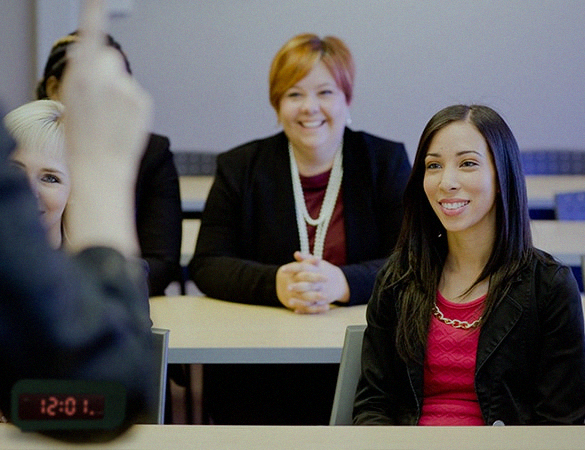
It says 12:01
